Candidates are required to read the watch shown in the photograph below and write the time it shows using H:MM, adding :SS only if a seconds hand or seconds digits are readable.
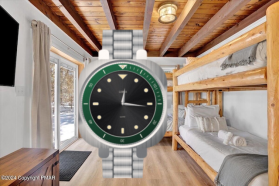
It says 12:16
